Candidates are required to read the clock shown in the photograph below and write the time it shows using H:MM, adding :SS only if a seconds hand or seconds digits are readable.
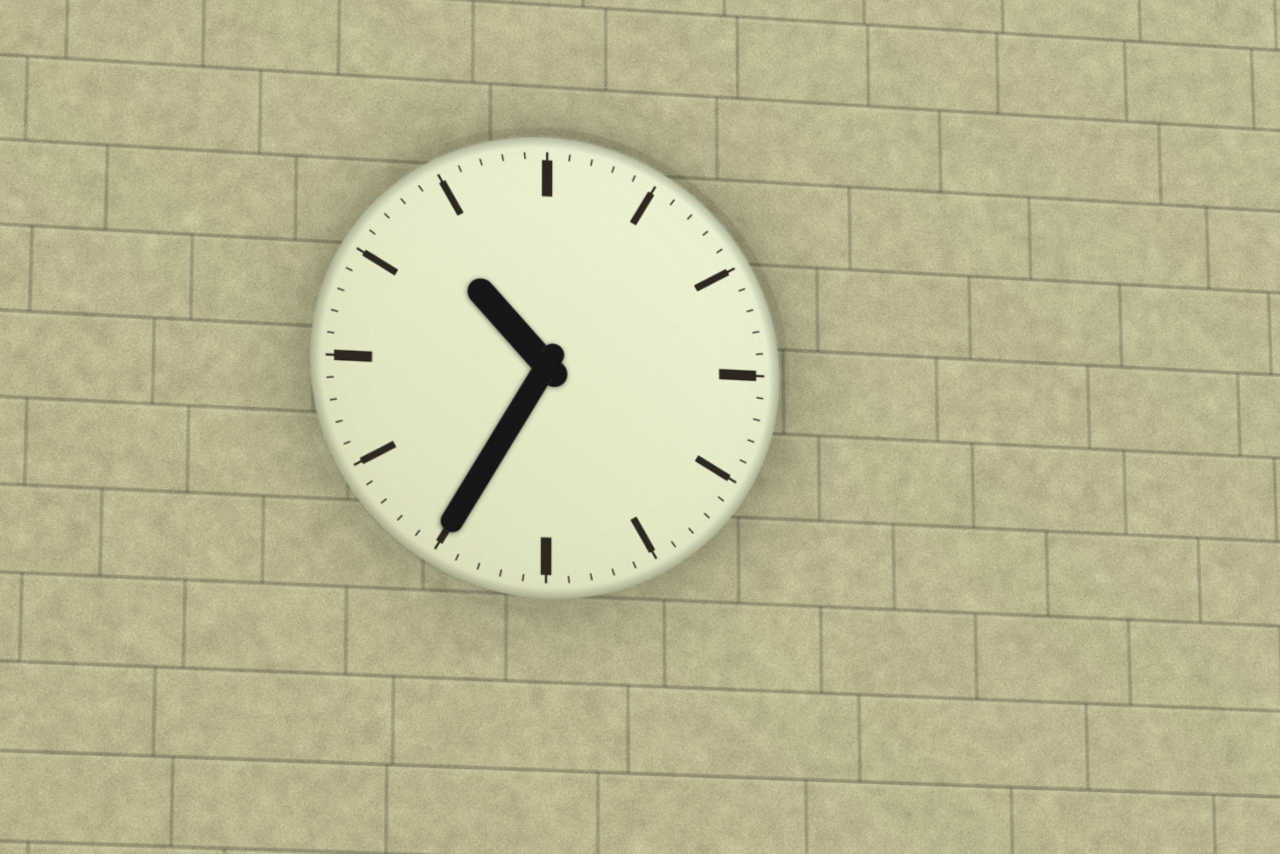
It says 10:35
